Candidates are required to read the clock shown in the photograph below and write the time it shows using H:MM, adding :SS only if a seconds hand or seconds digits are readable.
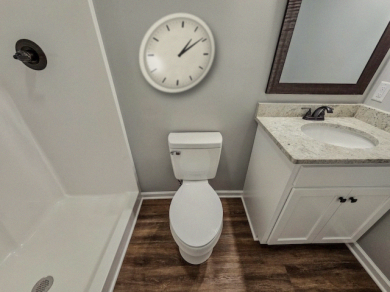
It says 1:09
